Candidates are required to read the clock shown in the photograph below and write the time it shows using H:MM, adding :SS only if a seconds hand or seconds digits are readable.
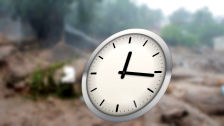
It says 12:16
